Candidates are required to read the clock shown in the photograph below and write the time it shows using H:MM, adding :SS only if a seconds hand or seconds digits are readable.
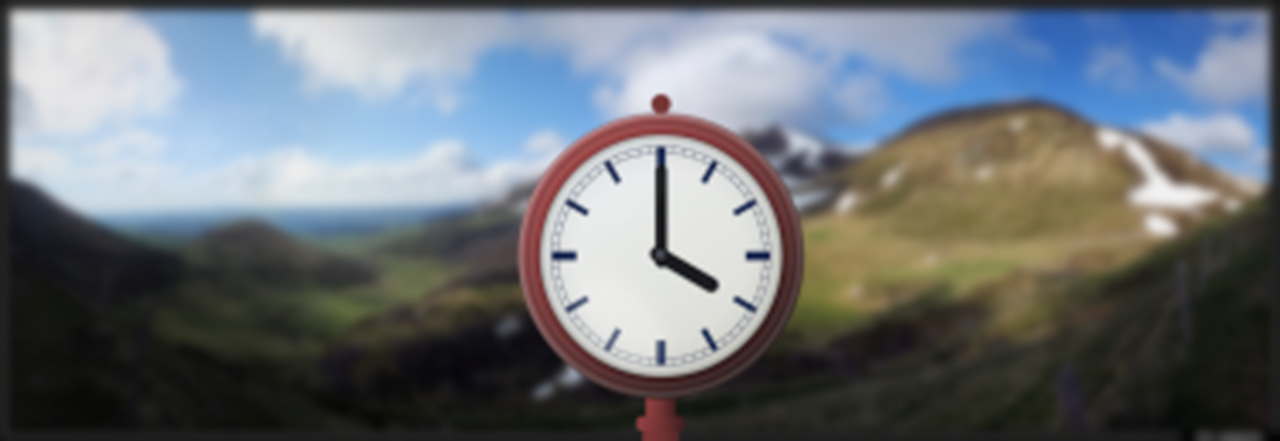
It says 4:00
